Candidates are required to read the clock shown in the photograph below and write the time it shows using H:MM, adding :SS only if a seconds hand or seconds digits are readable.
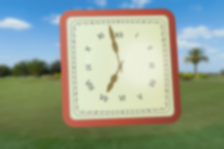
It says 6:58
